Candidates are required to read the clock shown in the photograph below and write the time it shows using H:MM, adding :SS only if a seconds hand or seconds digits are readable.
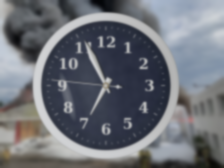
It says 6:55:46
